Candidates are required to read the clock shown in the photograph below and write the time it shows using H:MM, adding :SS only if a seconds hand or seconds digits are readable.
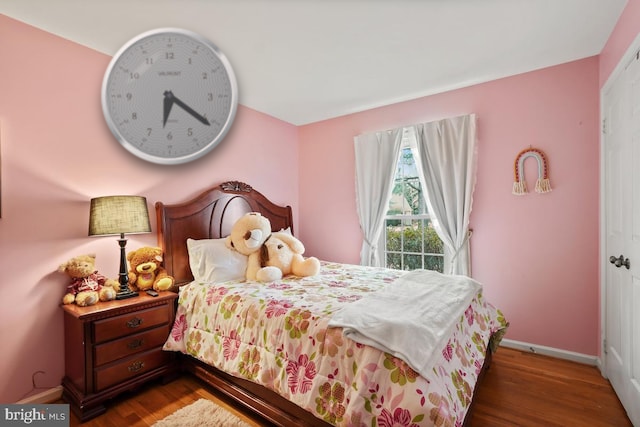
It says 6:21
